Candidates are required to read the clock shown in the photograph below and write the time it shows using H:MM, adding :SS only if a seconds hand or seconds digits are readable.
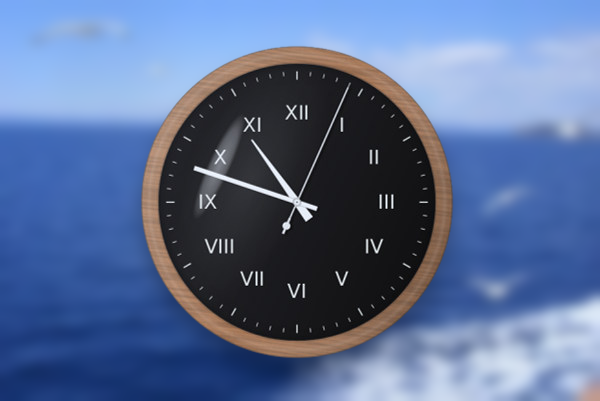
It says 10:48:04
